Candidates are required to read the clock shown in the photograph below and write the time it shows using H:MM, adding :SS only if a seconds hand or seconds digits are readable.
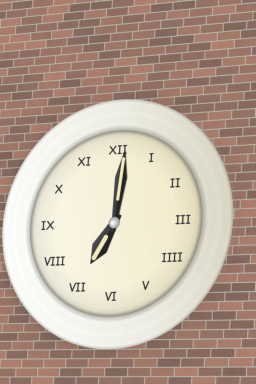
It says 7:01
